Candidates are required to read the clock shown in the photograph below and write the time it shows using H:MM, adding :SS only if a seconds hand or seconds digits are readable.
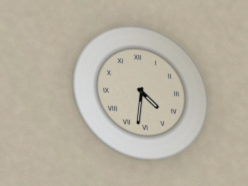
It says 4:32
